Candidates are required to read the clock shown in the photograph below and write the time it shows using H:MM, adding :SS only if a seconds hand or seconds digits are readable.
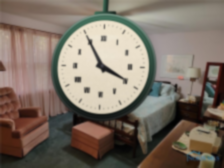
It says 3:55
